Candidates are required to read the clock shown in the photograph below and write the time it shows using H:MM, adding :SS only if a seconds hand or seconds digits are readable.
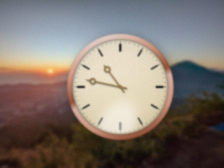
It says 10:47
